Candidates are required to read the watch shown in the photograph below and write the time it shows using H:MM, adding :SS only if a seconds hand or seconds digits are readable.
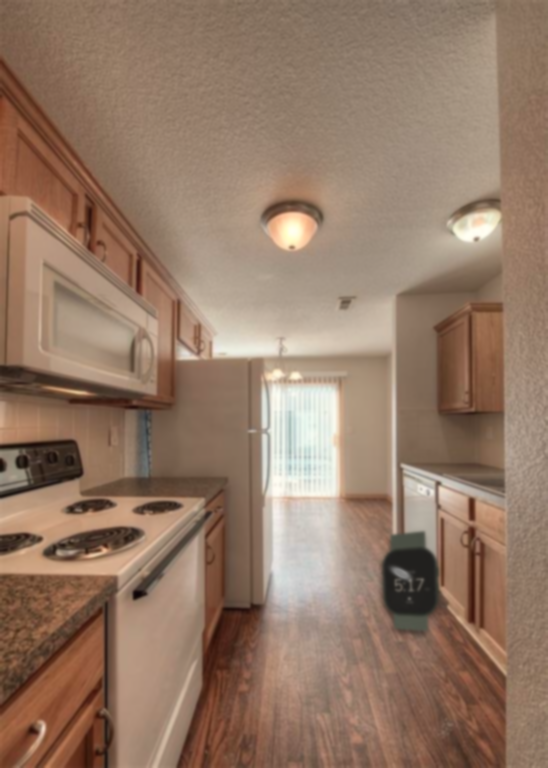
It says 5:17
